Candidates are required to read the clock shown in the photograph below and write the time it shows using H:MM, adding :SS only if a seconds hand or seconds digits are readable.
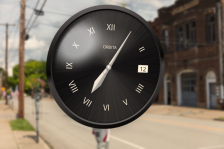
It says 7:05
